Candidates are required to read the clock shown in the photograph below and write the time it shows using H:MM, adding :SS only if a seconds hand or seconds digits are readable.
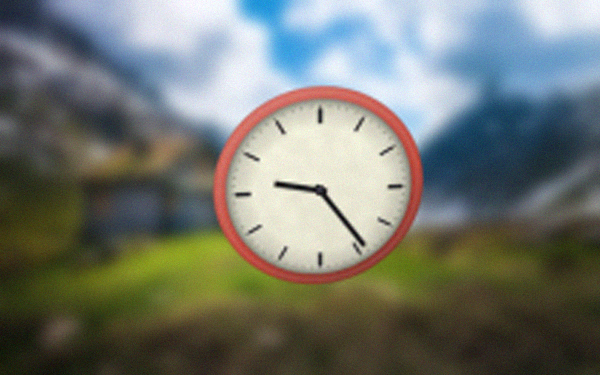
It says 9:24
